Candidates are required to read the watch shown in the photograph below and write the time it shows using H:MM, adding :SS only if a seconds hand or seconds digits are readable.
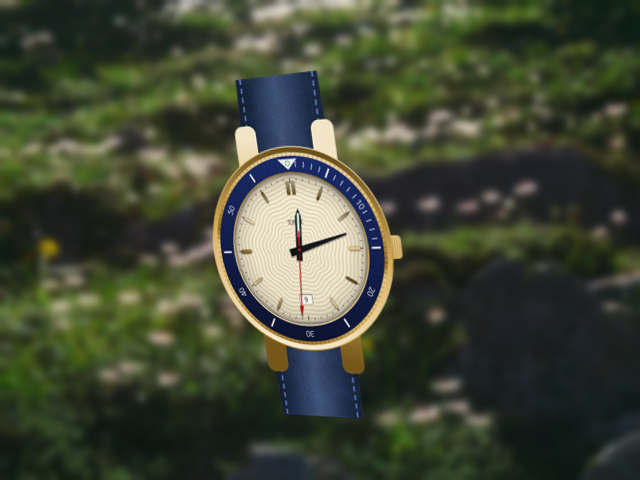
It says 12:12:31
